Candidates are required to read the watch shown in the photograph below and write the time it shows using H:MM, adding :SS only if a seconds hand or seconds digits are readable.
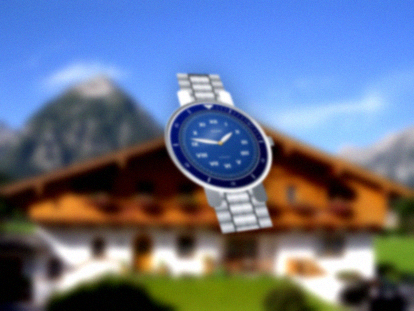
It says 1:47
